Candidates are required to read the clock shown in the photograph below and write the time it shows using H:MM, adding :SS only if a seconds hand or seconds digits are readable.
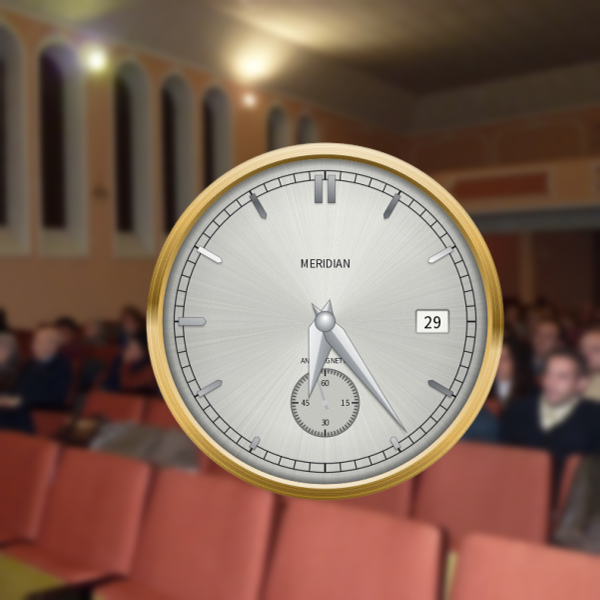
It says 6:23:57
